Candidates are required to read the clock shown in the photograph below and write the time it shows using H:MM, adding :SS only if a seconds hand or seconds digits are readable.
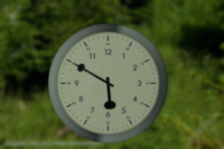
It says 5:50
